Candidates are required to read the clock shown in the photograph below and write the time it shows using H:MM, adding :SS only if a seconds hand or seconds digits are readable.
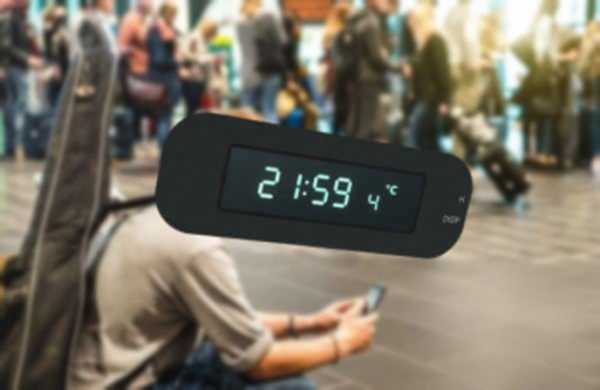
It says 21:59
